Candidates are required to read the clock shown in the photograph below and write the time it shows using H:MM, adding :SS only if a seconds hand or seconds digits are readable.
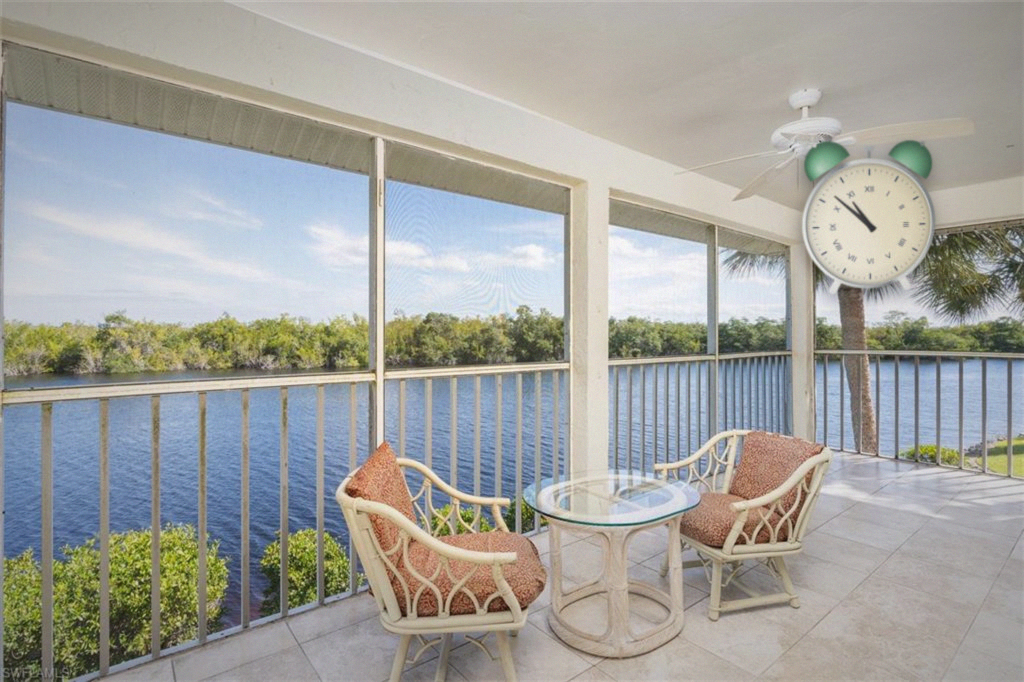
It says 10:52
